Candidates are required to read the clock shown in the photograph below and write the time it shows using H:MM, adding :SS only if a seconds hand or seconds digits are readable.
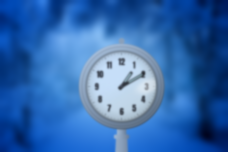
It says 1:10
